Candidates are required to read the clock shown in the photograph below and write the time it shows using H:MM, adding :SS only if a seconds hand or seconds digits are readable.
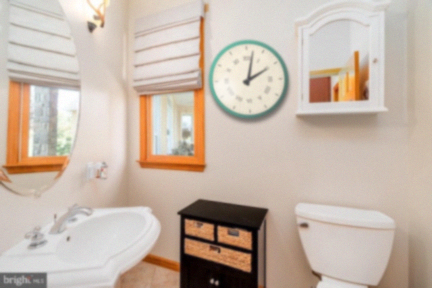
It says 2:02
